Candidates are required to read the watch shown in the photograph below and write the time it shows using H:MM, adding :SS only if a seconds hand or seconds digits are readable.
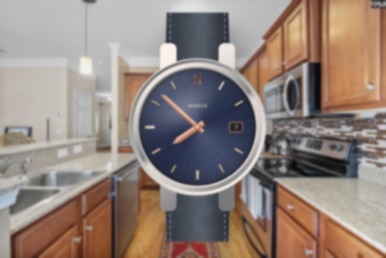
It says 7:52
